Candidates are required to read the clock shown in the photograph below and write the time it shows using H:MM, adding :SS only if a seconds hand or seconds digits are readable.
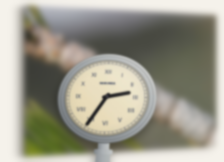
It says 2:35
